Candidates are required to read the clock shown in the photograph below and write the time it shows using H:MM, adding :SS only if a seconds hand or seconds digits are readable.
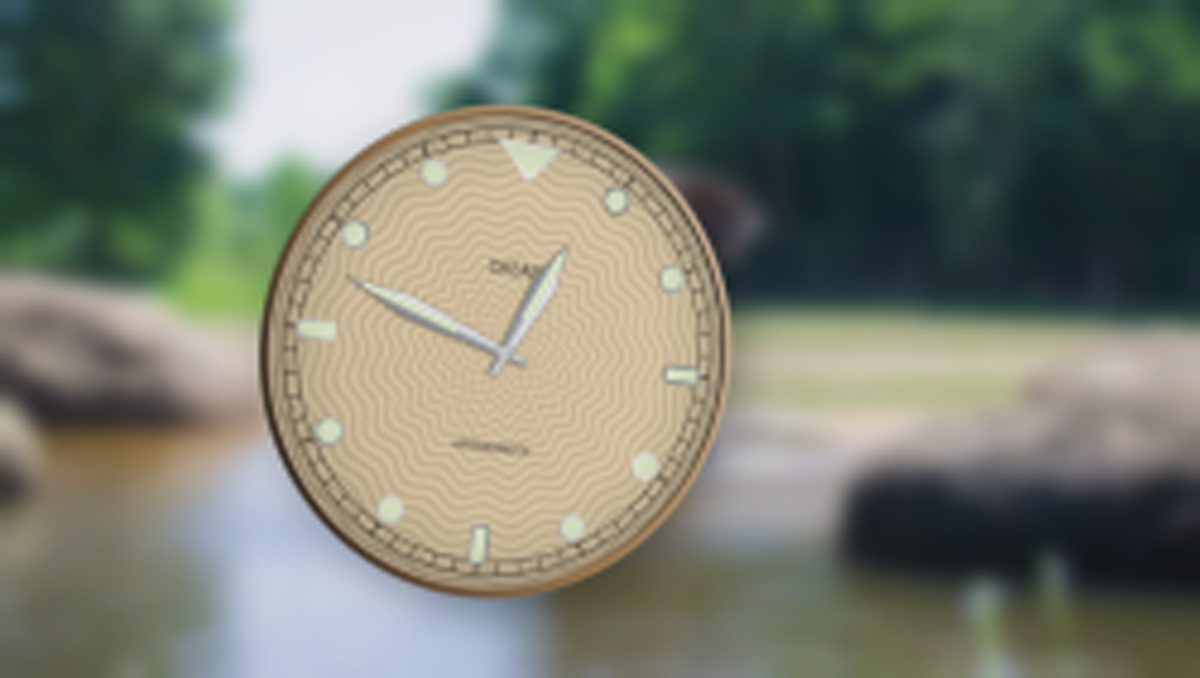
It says 12:48
